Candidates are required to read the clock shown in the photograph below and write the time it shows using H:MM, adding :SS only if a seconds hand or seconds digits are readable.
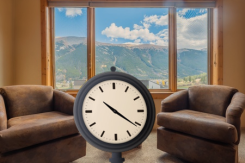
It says 10:21
